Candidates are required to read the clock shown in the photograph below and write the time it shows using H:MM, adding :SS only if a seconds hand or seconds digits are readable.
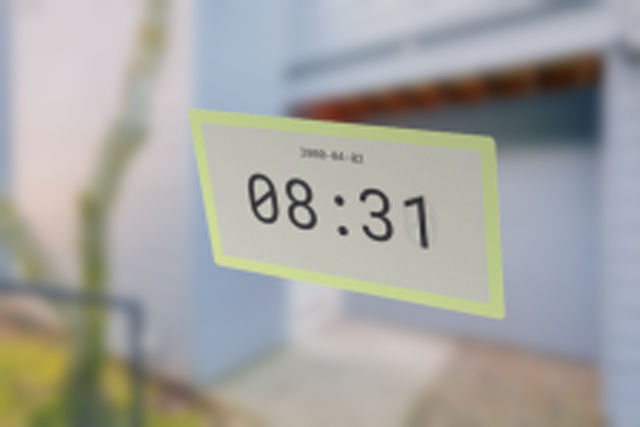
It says 8:31
